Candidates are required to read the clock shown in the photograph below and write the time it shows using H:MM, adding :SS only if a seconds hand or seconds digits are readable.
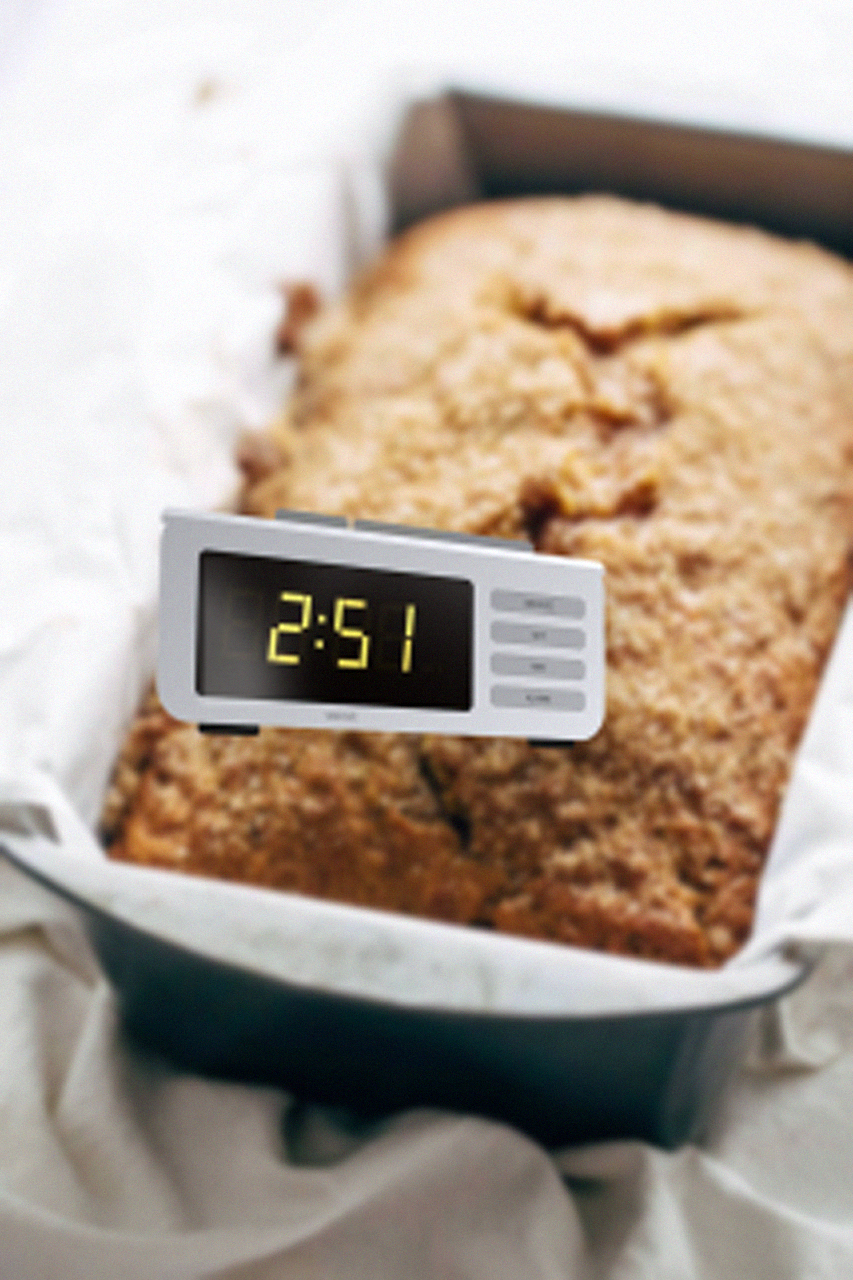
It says 2:51
